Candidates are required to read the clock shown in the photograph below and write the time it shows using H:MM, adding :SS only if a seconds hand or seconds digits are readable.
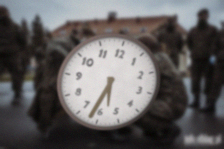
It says 5:32
